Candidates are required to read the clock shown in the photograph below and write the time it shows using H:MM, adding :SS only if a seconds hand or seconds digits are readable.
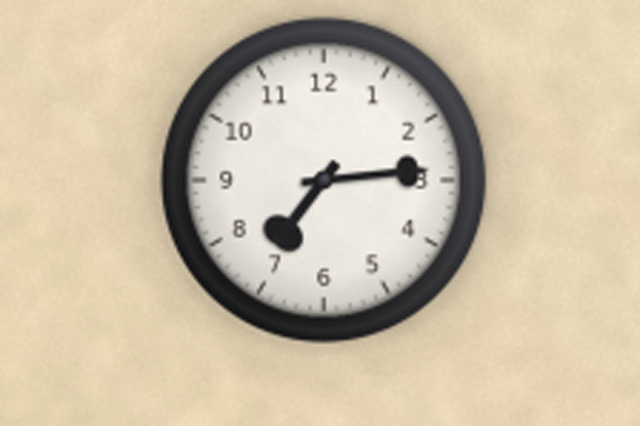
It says 7:14
